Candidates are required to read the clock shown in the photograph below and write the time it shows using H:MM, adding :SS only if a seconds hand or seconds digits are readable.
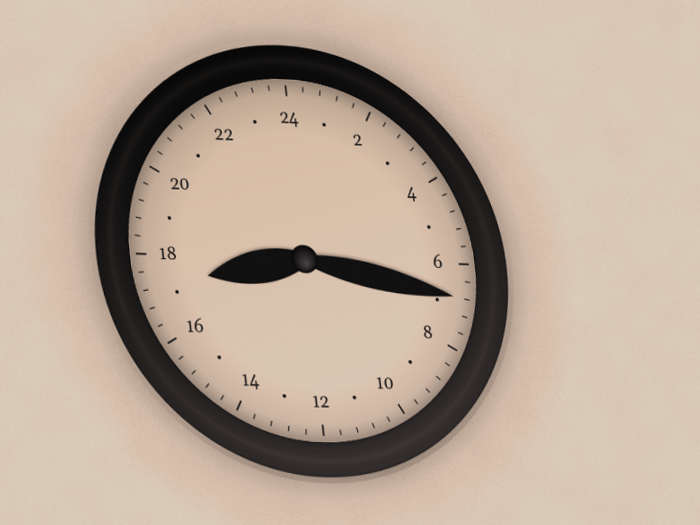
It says 17:17
